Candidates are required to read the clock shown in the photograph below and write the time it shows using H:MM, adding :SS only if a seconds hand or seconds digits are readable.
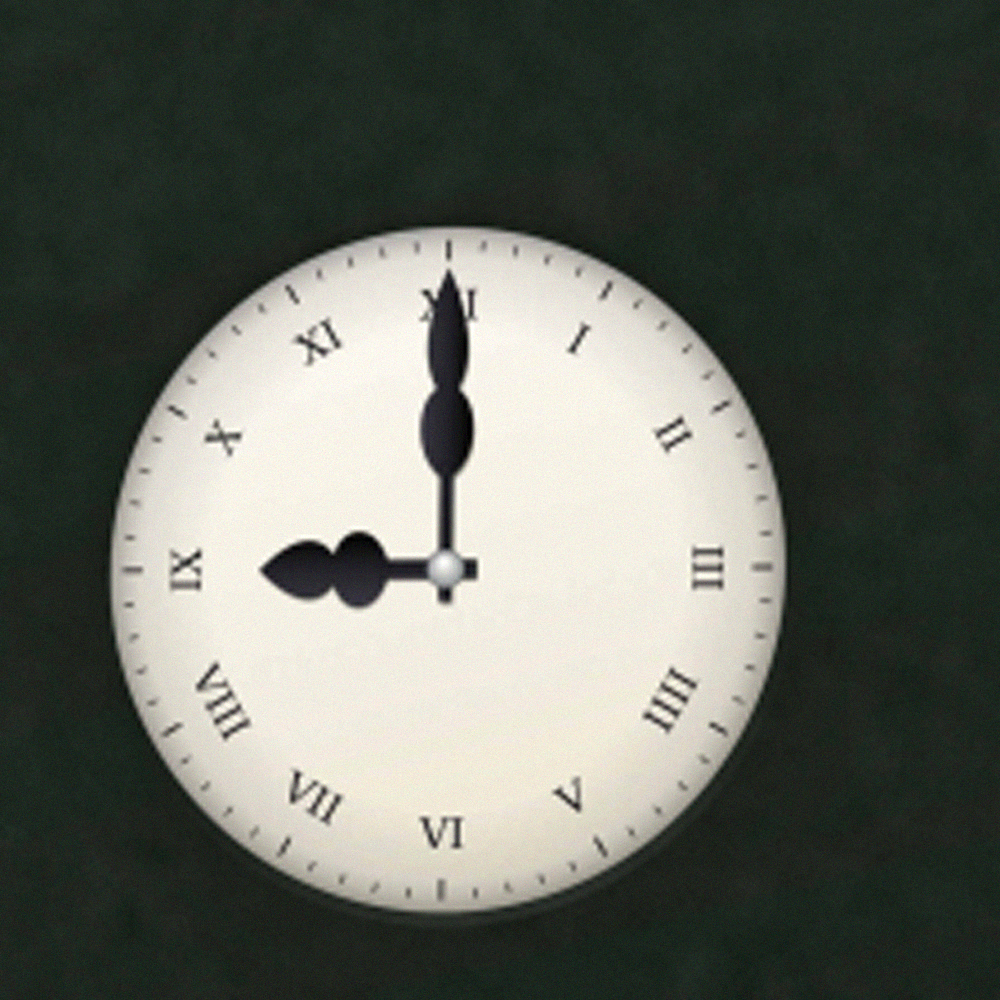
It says 9:00
